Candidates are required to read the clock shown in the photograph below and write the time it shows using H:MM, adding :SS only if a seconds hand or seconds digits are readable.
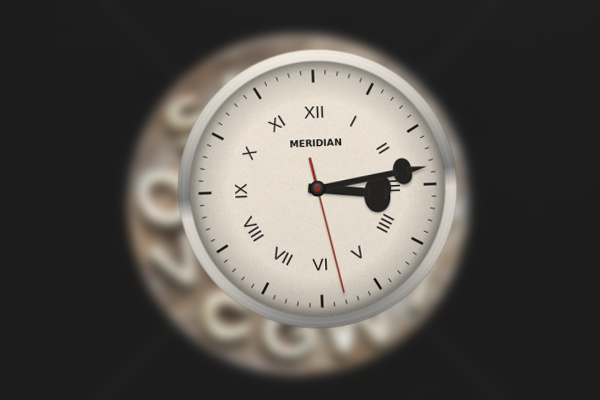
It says 3:13:28
